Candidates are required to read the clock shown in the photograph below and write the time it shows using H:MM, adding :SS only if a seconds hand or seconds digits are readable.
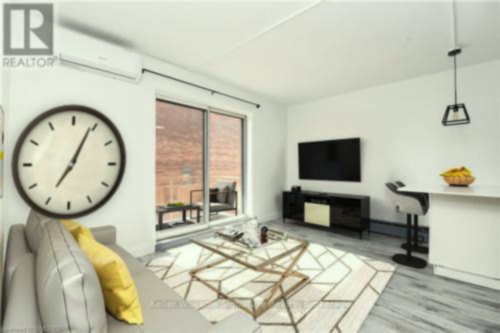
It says 7:04
